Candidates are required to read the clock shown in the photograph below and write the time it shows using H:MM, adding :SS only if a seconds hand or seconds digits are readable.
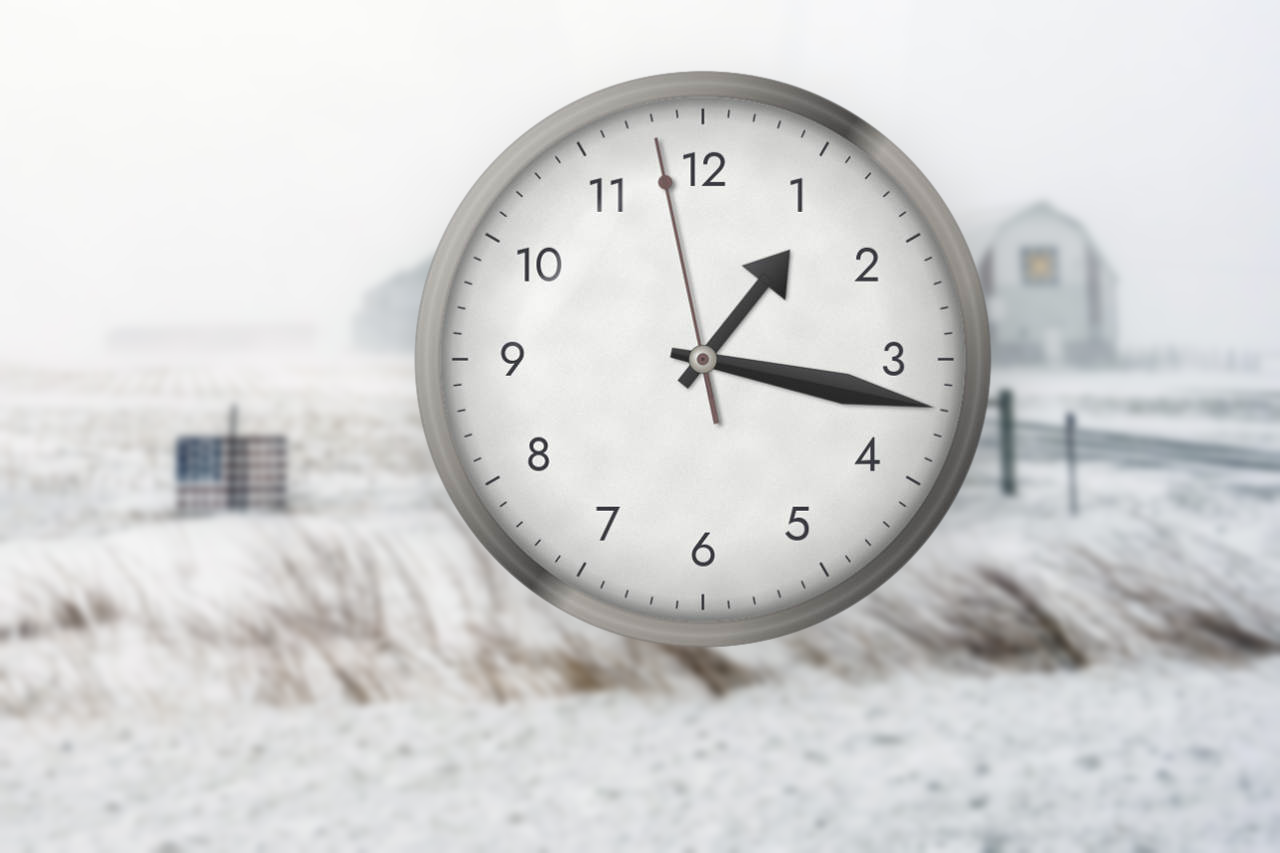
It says 1:16:58
